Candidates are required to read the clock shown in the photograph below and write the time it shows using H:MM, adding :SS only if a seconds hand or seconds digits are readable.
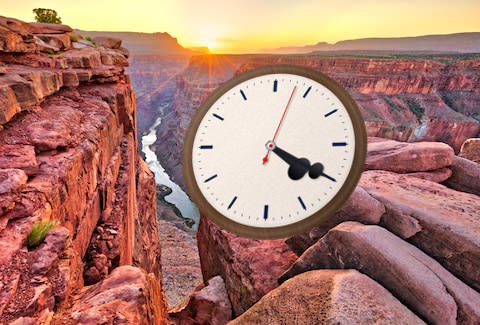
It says 4:20:03
